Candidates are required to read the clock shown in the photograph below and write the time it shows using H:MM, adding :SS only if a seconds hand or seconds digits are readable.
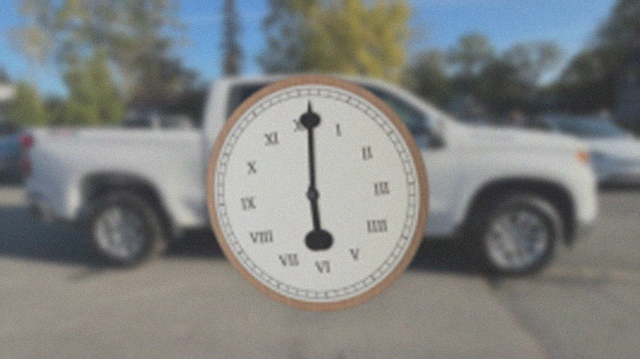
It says 6:01
